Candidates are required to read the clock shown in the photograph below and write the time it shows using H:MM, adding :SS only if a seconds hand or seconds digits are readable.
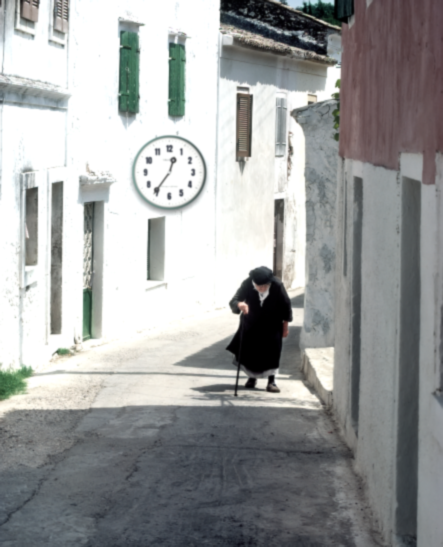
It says 12:36
